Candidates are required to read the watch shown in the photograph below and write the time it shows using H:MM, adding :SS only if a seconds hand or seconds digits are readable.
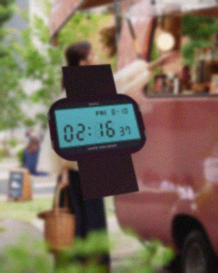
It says 2:16:37
